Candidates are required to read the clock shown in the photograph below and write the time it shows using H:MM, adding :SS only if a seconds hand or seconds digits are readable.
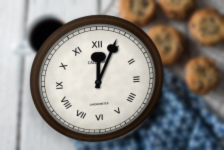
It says 12:04
